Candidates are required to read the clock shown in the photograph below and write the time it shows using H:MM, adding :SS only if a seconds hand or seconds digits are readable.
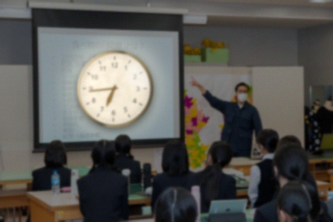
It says 6:44
